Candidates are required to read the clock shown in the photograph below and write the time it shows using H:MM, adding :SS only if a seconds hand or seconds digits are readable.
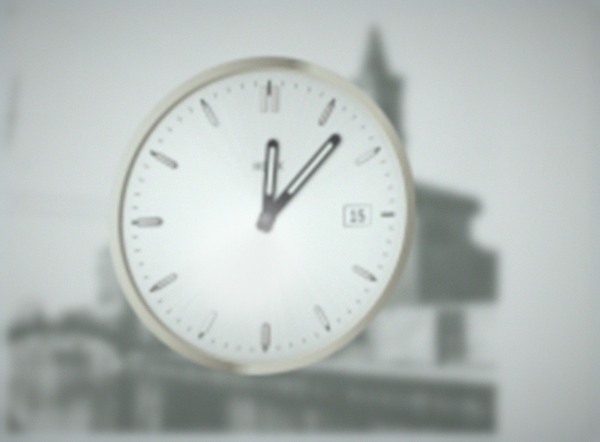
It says 12:07
